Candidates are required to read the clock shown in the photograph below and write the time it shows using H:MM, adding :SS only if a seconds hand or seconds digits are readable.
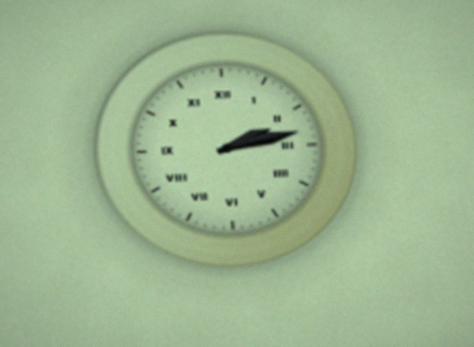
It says 2:13
